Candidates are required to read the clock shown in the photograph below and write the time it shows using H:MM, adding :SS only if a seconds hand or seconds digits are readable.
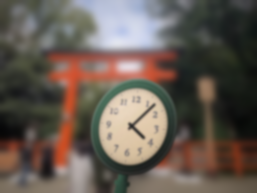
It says 4:07
